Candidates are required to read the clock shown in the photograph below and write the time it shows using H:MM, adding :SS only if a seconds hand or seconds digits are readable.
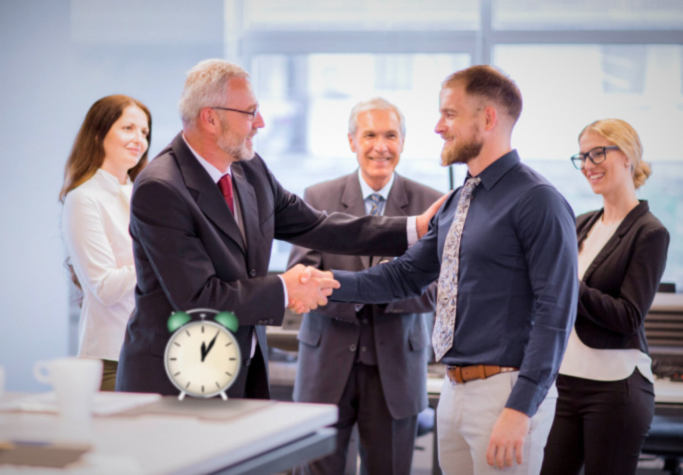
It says 12:05
